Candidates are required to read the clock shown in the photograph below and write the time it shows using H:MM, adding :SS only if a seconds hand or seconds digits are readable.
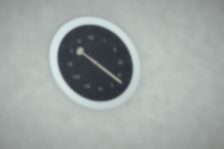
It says 10:22
